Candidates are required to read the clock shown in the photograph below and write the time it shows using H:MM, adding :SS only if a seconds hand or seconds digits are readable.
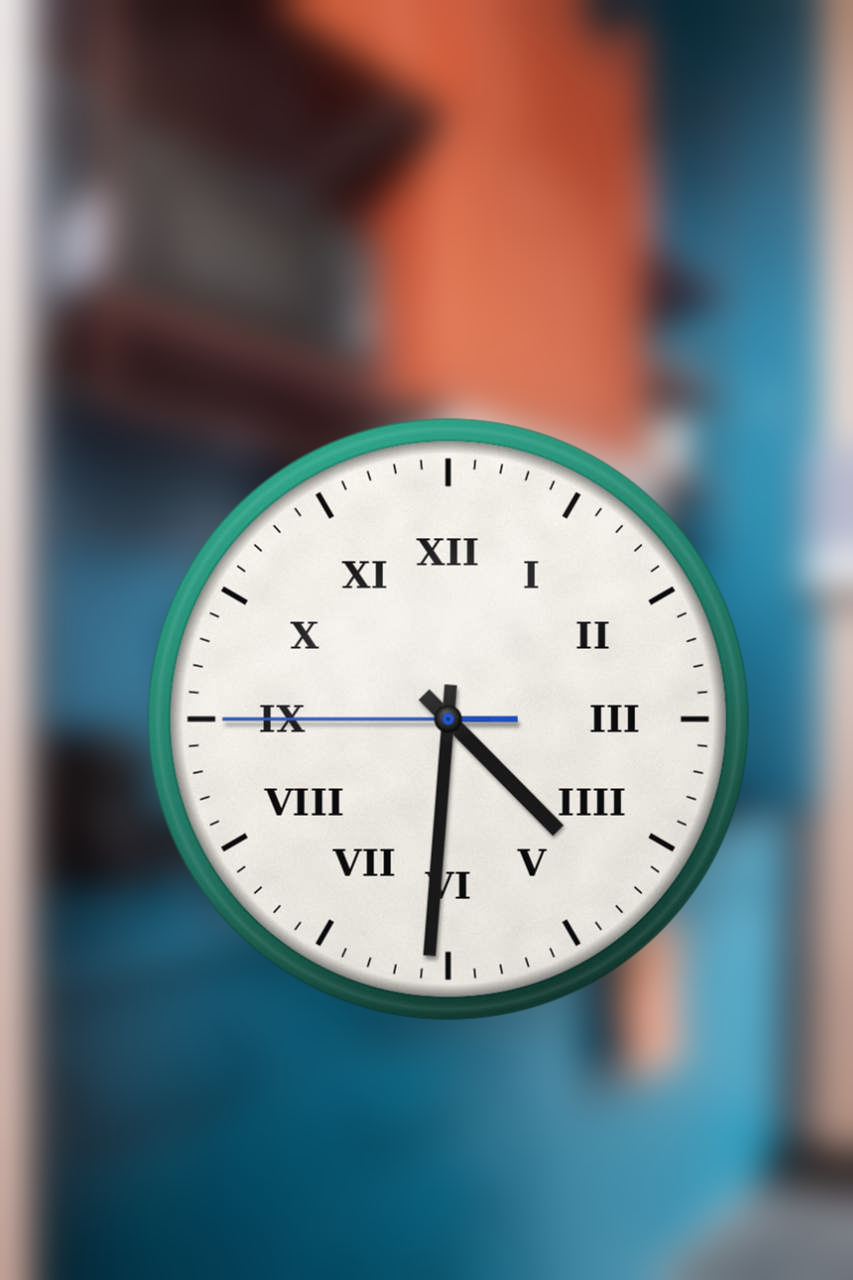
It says 4:30:45
